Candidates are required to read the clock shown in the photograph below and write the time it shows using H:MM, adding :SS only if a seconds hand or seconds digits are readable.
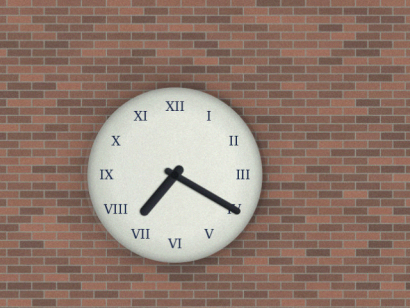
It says 7:20
